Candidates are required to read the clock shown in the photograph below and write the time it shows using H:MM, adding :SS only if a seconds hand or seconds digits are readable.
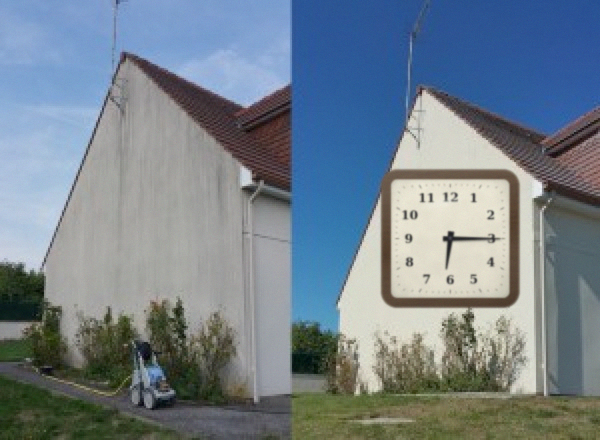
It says 6:15
